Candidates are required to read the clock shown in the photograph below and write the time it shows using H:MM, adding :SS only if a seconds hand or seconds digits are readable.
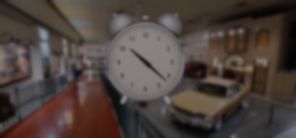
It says 10:22
